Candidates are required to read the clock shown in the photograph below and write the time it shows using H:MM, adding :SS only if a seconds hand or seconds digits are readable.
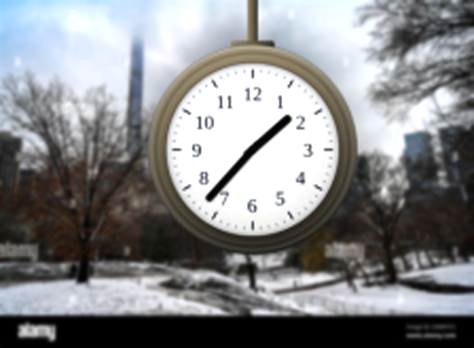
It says 1:37
